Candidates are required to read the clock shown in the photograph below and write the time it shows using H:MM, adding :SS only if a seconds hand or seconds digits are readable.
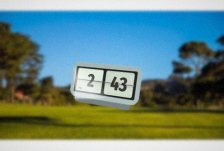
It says 2:43
